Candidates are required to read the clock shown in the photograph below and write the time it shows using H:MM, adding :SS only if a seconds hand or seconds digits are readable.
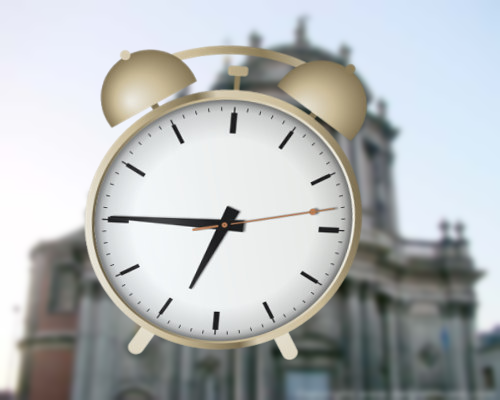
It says 6:45:13
